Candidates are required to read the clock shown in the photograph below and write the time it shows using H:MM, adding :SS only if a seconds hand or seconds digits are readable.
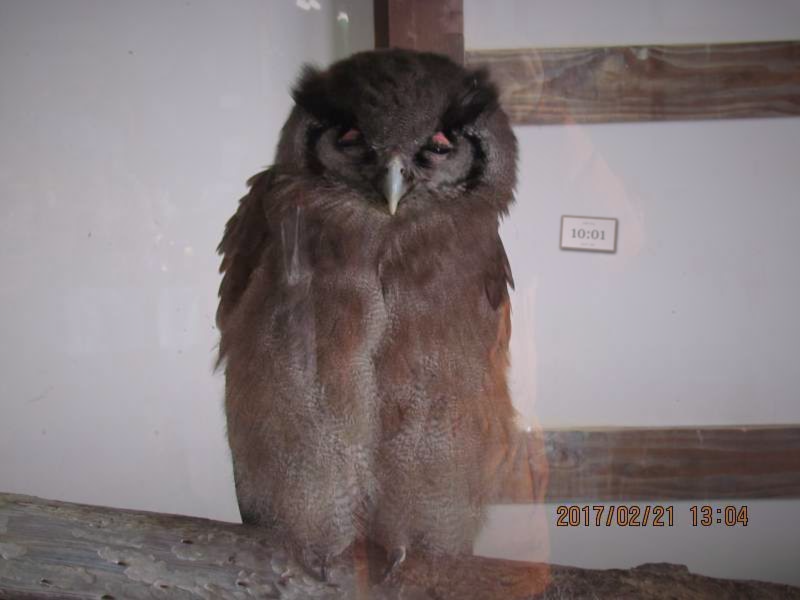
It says 10:01
